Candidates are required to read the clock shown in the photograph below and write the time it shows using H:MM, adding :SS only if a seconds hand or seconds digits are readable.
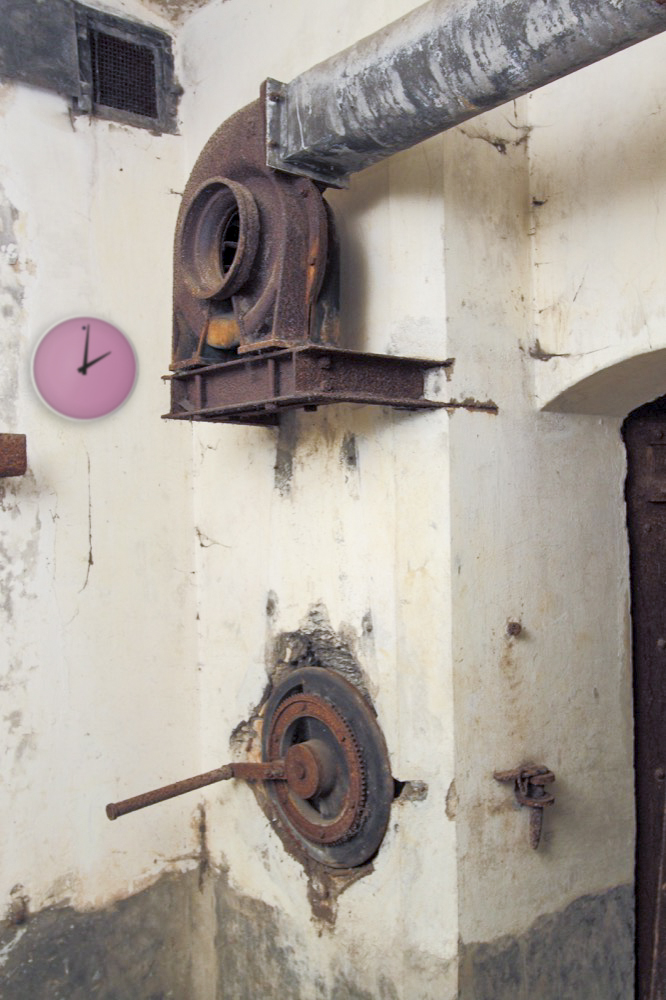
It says 2:01
